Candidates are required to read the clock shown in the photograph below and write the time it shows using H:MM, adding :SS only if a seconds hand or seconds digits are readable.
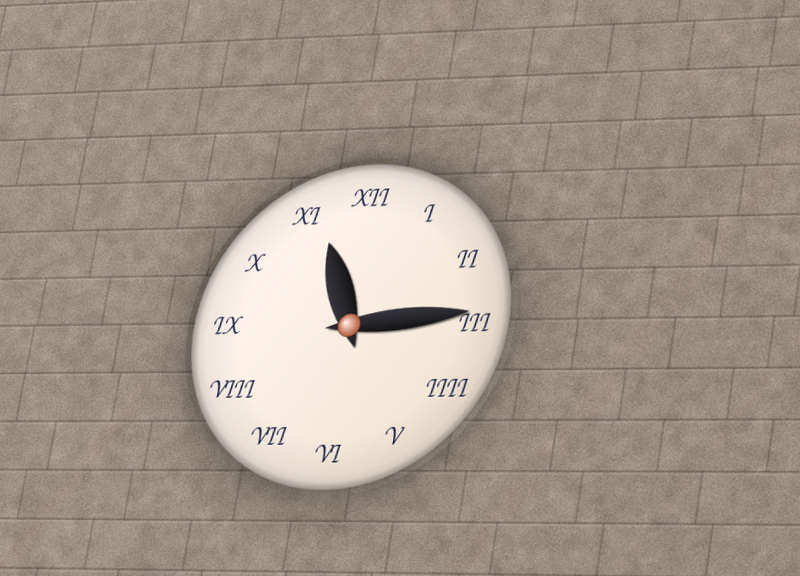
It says 11:14
